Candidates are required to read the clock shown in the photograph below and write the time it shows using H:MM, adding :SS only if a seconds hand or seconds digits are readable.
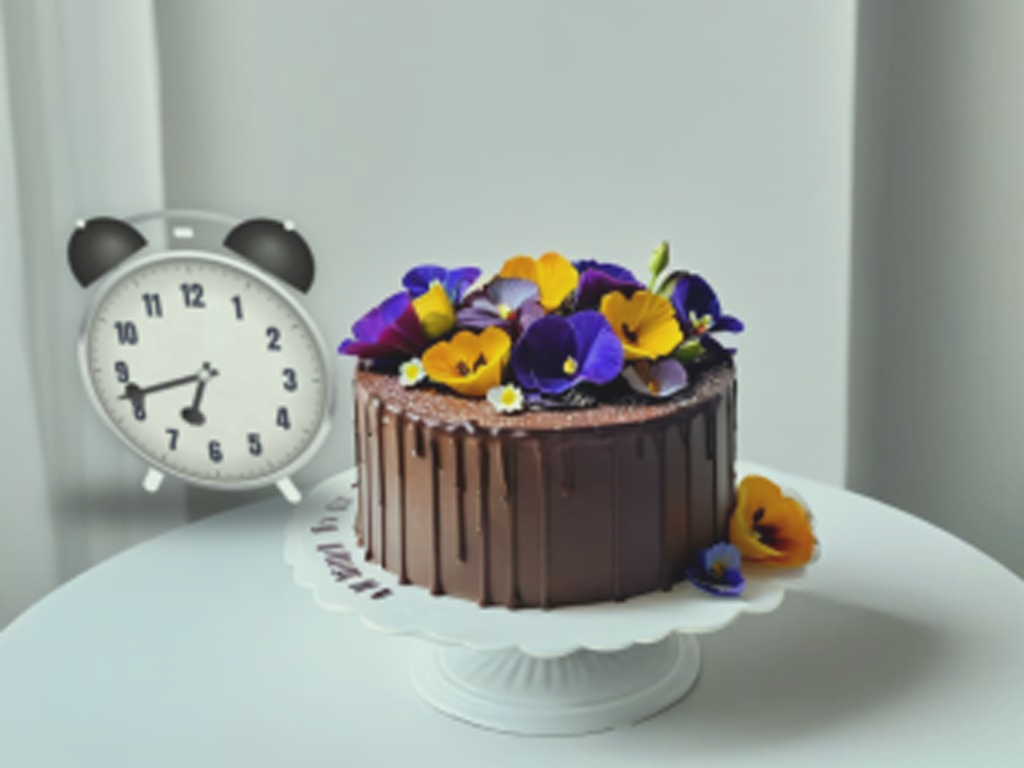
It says 6:42
